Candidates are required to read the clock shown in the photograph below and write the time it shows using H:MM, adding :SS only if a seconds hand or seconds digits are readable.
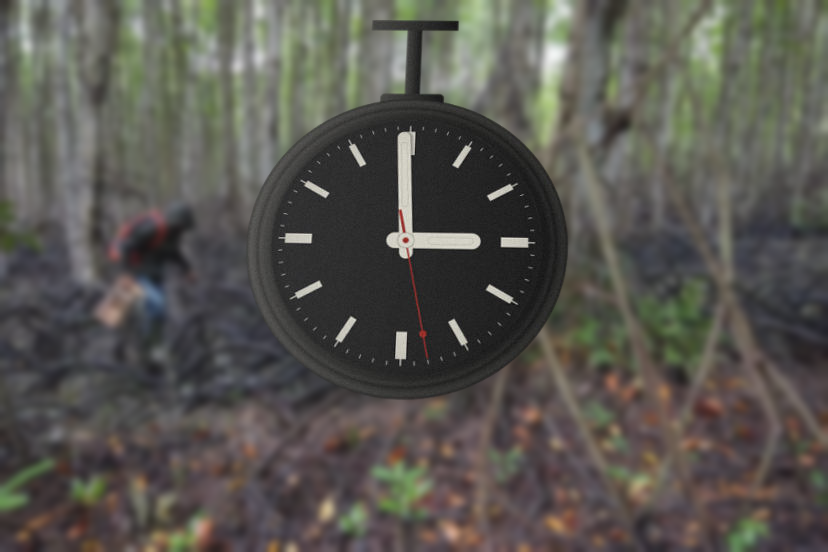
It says 2:59:28
